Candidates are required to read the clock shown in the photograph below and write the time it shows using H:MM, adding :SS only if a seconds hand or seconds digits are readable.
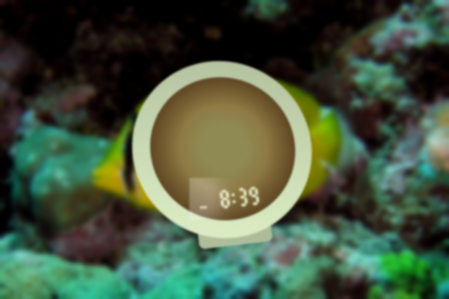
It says 8:39
